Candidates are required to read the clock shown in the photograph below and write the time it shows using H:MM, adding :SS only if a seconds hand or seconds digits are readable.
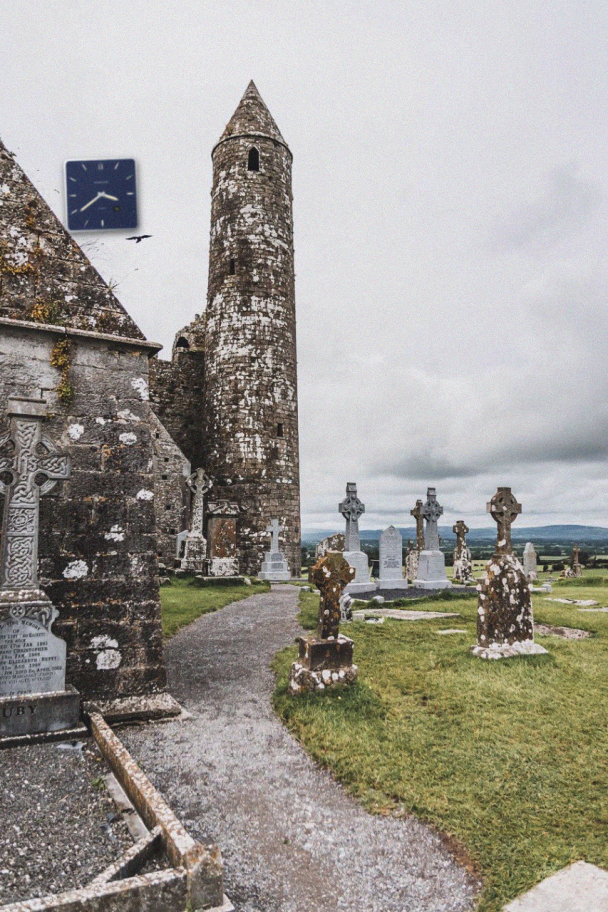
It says 3:39
